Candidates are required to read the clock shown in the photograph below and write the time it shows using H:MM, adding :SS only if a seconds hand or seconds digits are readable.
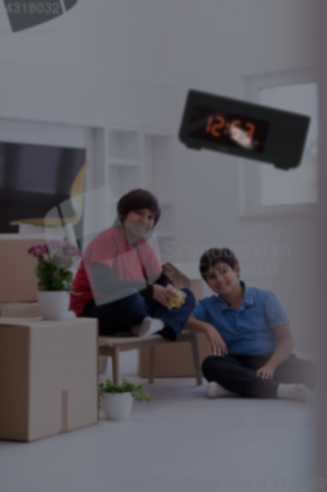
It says 12:53
